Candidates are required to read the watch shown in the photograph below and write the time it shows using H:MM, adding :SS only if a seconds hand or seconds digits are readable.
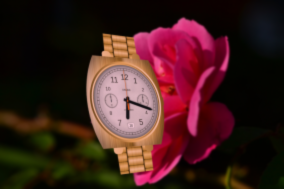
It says 6:18
